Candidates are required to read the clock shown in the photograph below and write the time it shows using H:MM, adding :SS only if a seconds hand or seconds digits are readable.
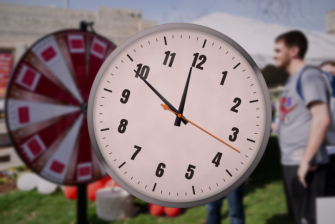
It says 11:49:17
